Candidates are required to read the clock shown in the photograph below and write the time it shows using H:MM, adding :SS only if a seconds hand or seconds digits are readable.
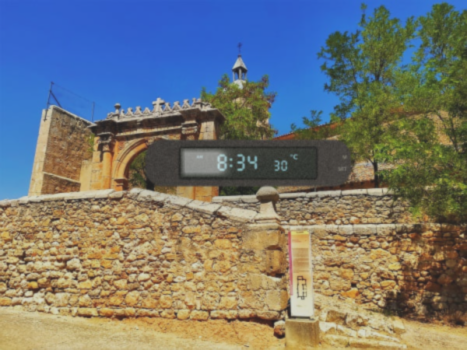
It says 8:34
